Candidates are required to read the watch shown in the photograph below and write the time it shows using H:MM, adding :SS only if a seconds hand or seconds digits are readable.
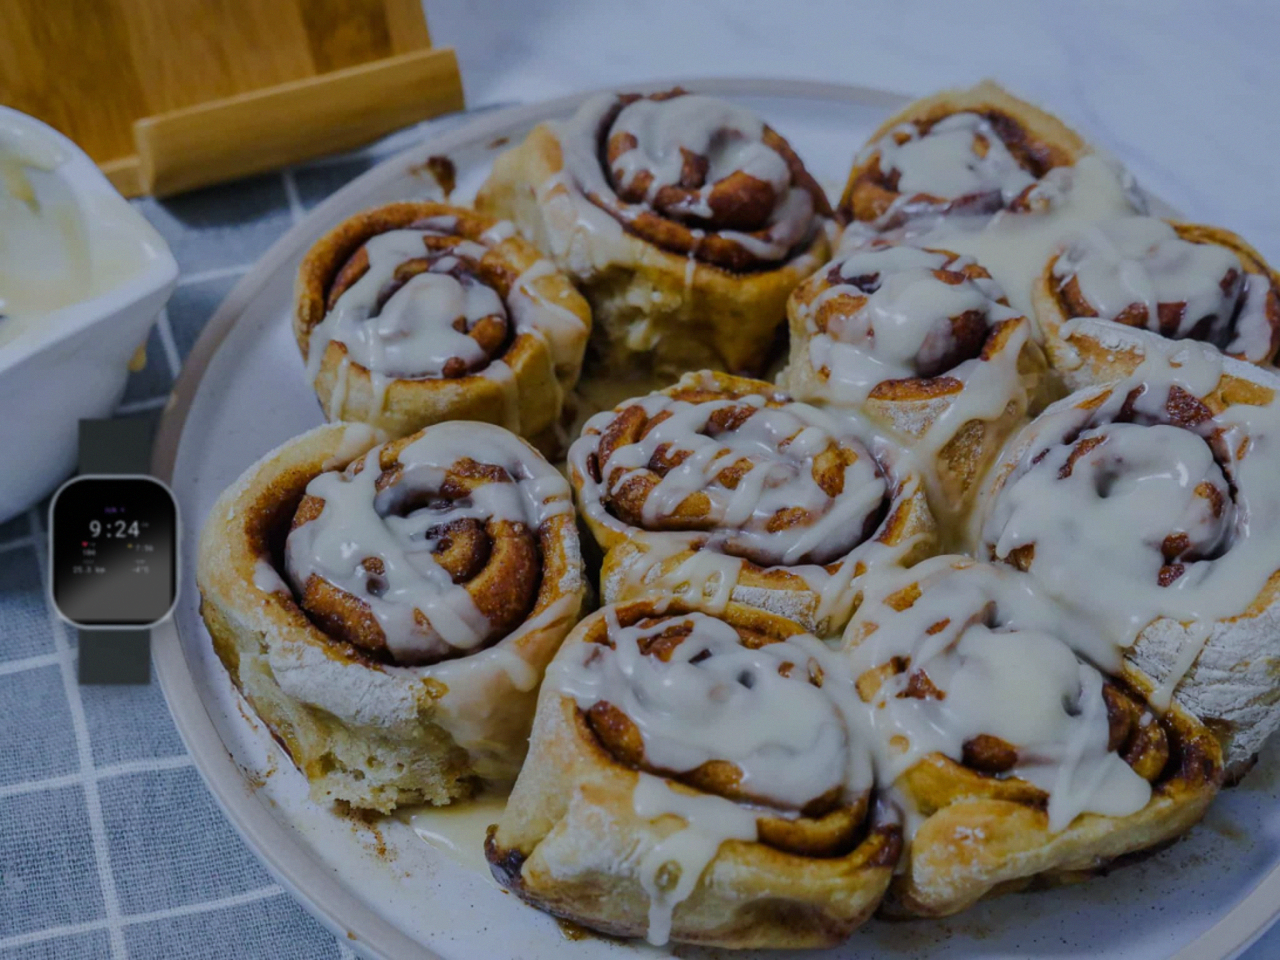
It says 9:24
